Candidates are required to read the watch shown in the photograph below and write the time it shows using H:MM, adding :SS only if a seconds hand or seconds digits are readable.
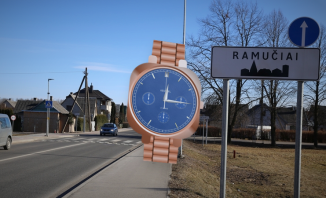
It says 12:15
